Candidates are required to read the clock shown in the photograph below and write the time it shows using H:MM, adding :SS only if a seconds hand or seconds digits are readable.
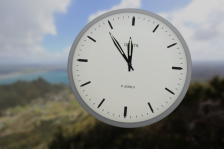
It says 11:54
